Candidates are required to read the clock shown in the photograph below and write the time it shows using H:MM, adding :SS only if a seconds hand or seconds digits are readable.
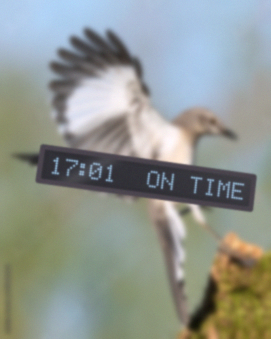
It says 17:01
